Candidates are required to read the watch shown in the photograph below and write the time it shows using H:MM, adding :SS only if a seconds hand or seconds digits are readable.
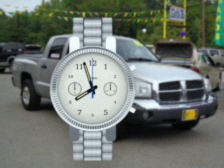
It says 7:57
